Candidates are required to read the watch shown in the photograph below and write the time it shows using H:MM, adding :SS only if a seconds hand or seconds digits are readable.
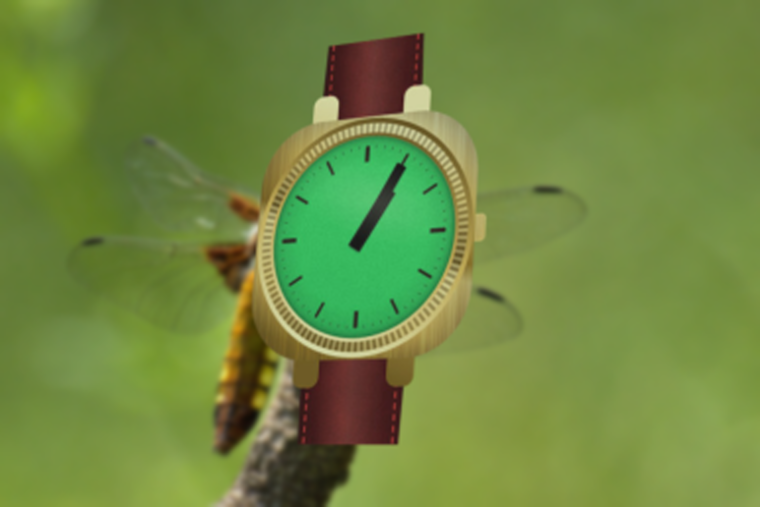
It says 1:05
